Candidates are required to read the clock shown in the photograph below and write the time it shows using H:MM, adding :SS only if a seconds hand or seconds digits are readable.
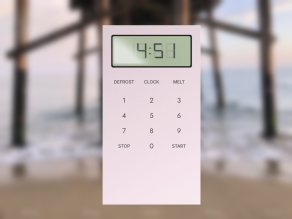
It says 4:51
